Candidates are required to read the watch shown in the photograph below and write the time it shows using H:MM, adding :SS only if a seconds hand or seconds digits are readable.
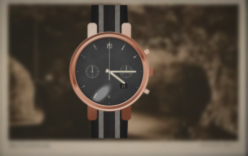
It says 4:15
